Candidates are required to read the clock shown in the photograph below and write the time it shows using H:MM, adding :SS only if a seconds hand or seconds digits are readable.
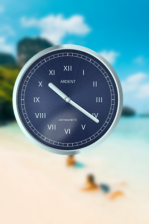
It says 10:21
